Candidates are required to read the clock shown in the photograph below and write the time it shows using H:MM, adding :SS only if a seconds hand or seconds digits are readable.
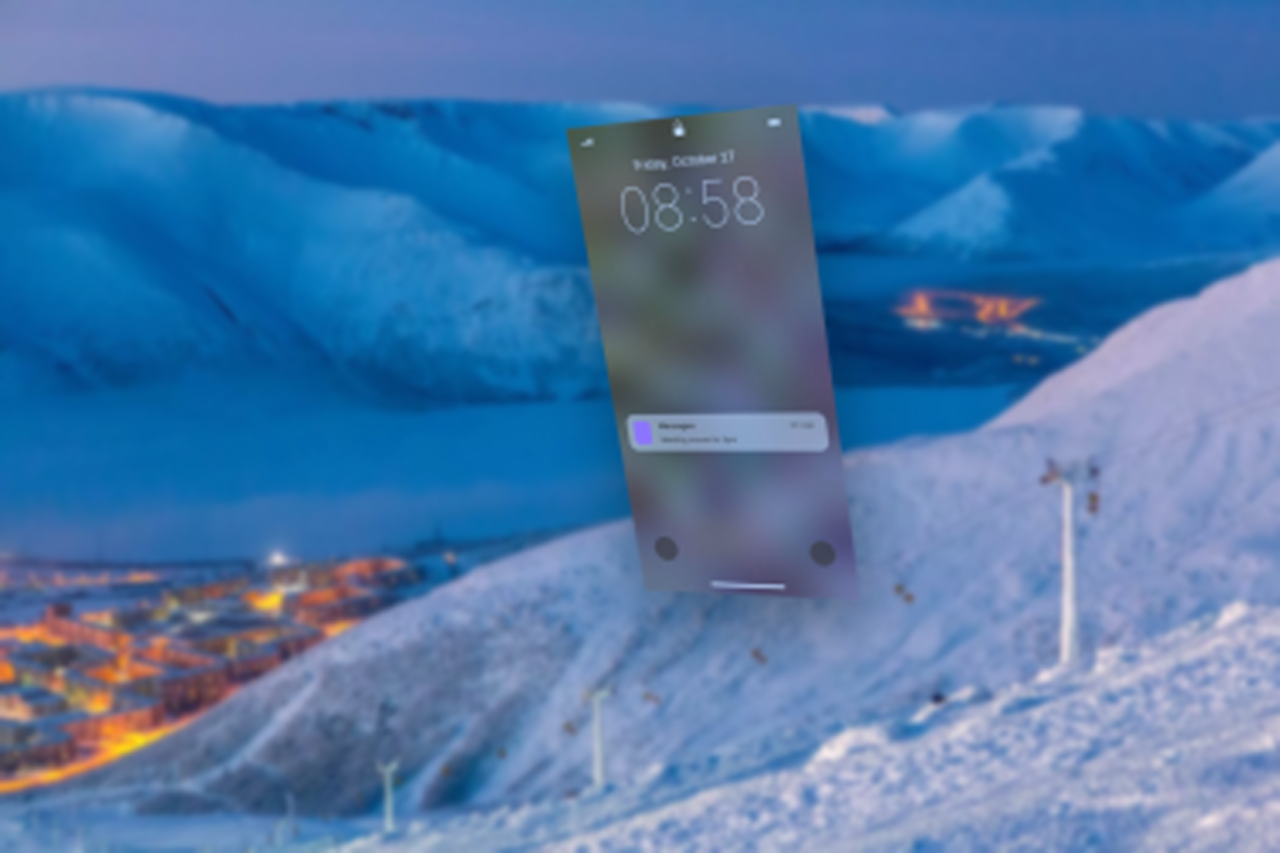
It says 8:58
